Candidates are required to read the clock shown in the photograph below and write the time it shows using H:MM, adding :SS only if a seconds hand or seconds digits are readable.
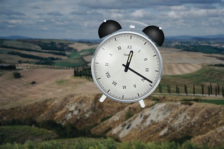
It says 12:19
